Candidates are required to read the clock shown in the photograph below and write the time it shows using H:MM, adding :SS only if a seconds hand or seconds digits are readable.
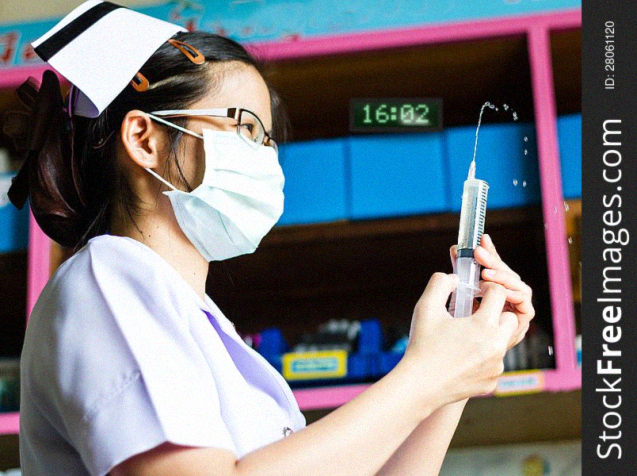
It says 16:02
